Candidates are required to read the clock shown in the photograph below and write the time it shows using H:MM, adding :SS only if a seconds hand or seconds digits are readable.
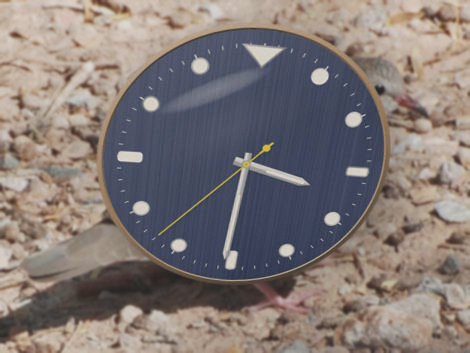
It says 3:30:37
